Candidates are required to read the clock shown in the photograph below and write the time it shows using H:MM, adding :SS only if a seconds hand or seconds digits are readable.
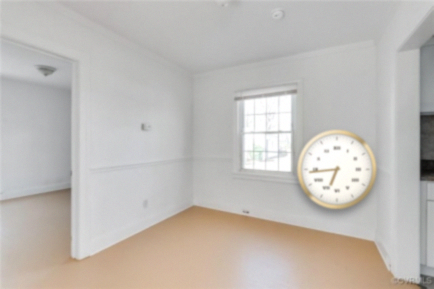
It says 6:44
